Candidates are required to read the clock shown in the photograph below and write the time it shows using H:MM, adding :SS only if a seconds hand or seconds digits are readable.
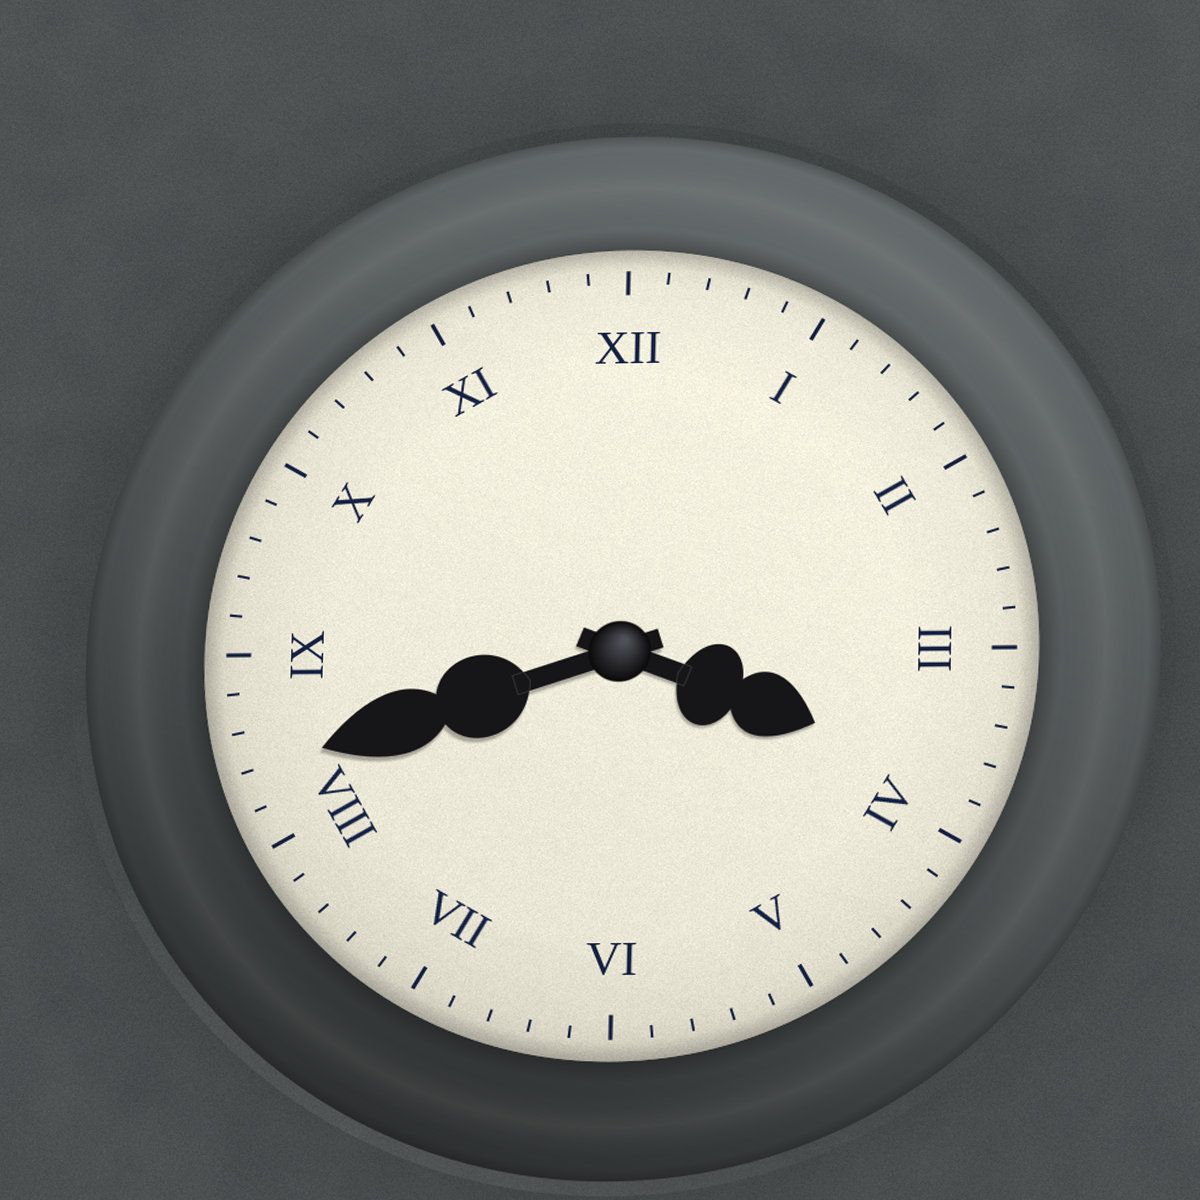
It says 3:42
